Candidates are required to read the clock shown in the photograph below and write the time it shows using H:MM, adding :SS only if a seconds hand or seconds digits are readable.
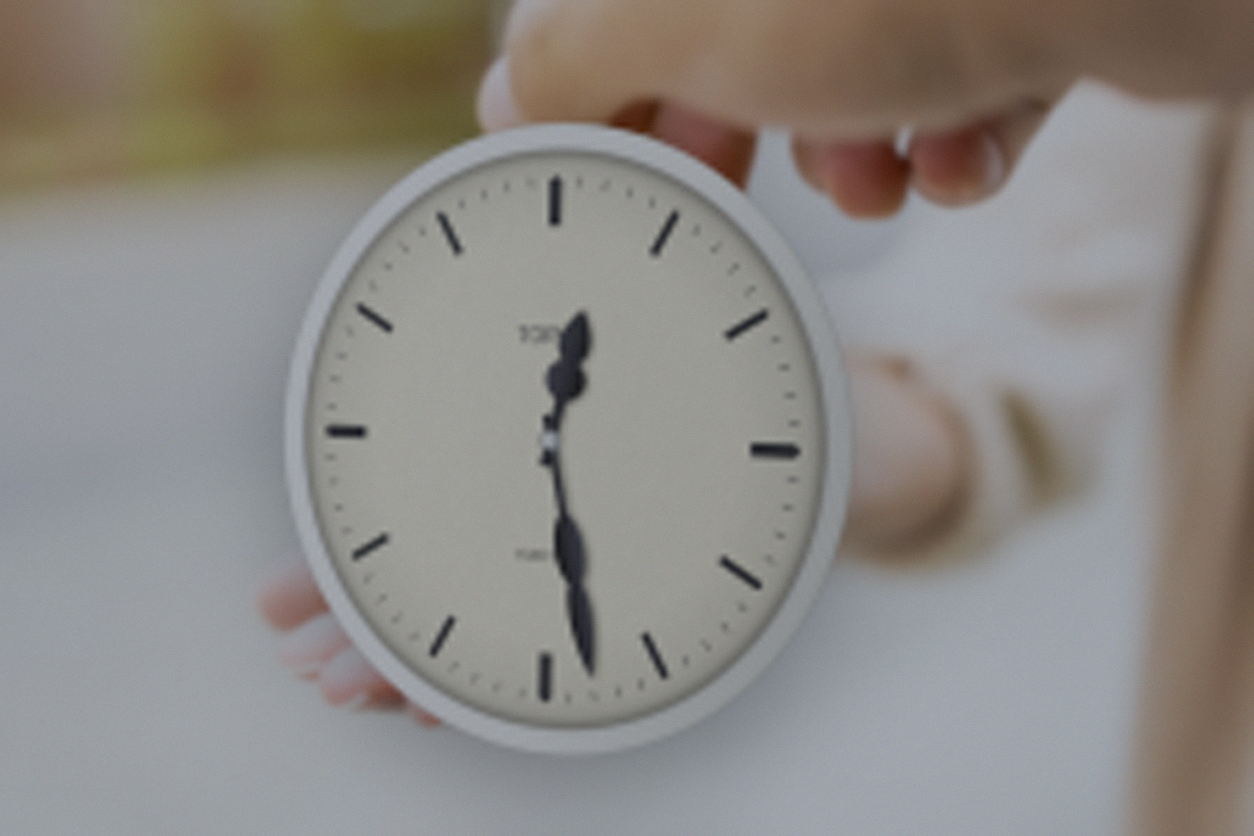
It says 12:28
